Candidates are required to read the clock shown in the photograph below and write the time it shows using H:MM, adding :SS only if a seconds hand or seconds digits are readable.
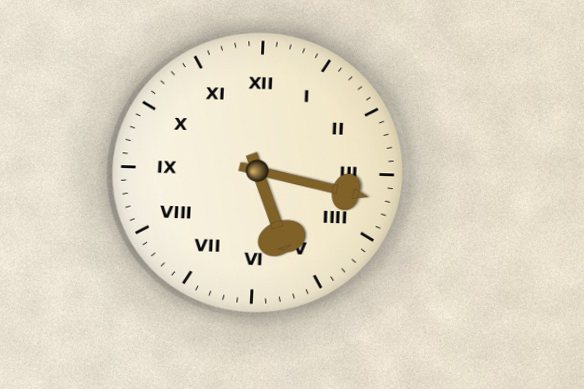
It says 5:17
